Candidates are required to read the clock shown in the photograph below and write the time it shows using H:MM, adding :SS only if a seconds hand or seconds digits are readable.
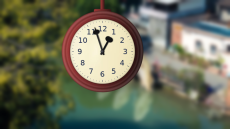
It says 12:57
